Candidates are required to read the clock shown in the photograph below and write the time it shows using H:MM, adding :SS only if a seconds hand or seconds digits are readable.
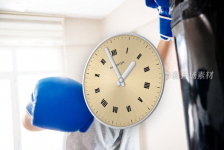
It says 1:58
